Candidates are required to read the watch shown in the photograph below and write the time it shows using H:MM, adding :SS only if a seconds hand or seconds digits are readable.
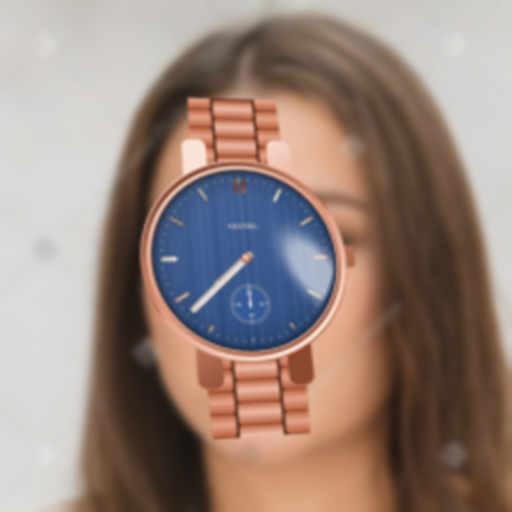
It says 7:38
